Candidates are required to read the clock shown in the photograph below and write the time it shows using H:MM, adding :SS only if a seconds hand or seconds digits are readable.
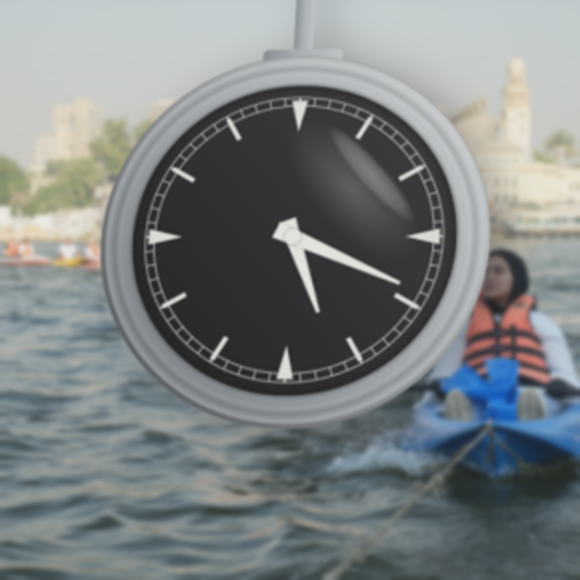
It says 5:19
